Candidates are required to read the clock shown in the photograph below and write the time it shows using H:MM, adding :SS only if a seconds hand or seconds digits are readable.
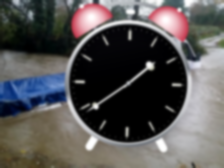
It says 1:39
